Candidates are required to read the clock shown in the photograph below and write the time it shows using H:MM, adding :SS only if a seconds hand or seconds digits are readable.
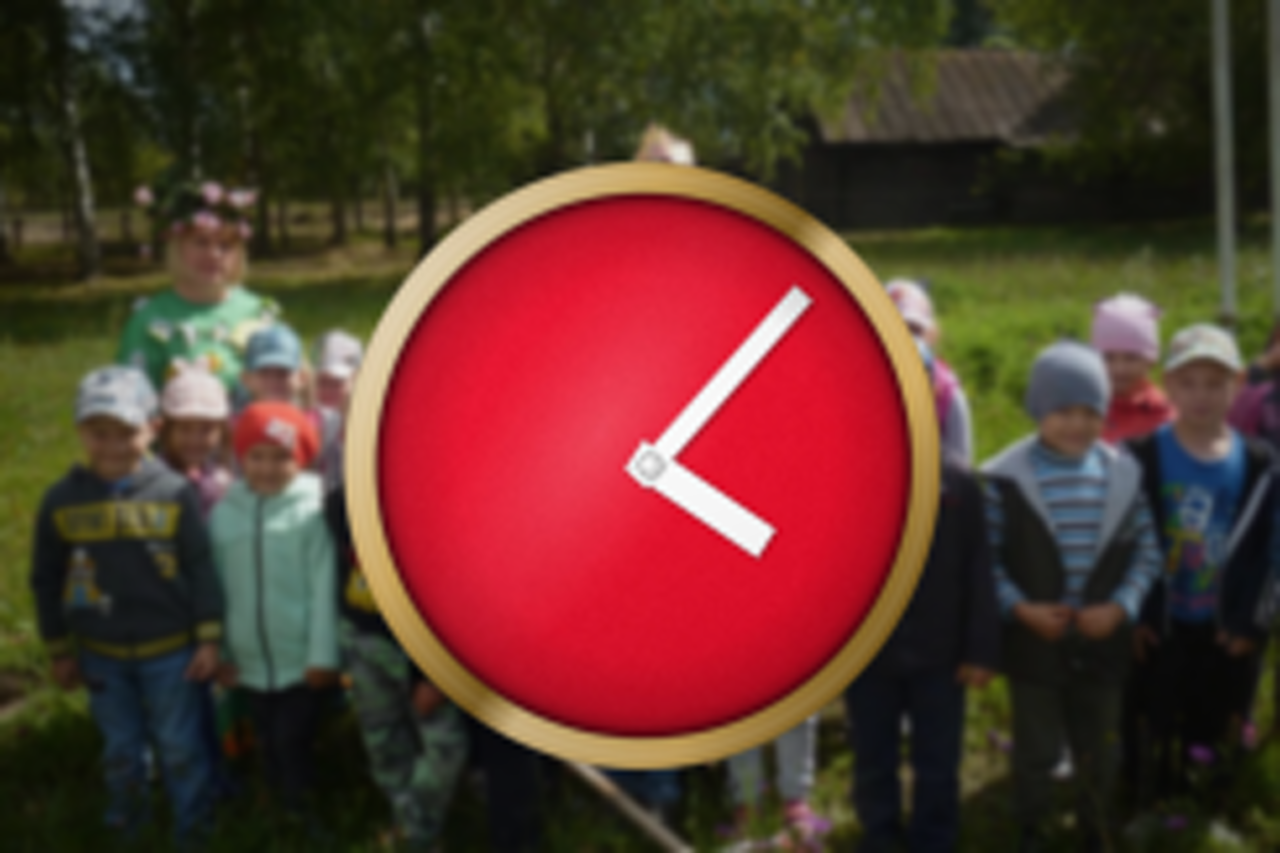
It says 4:07
